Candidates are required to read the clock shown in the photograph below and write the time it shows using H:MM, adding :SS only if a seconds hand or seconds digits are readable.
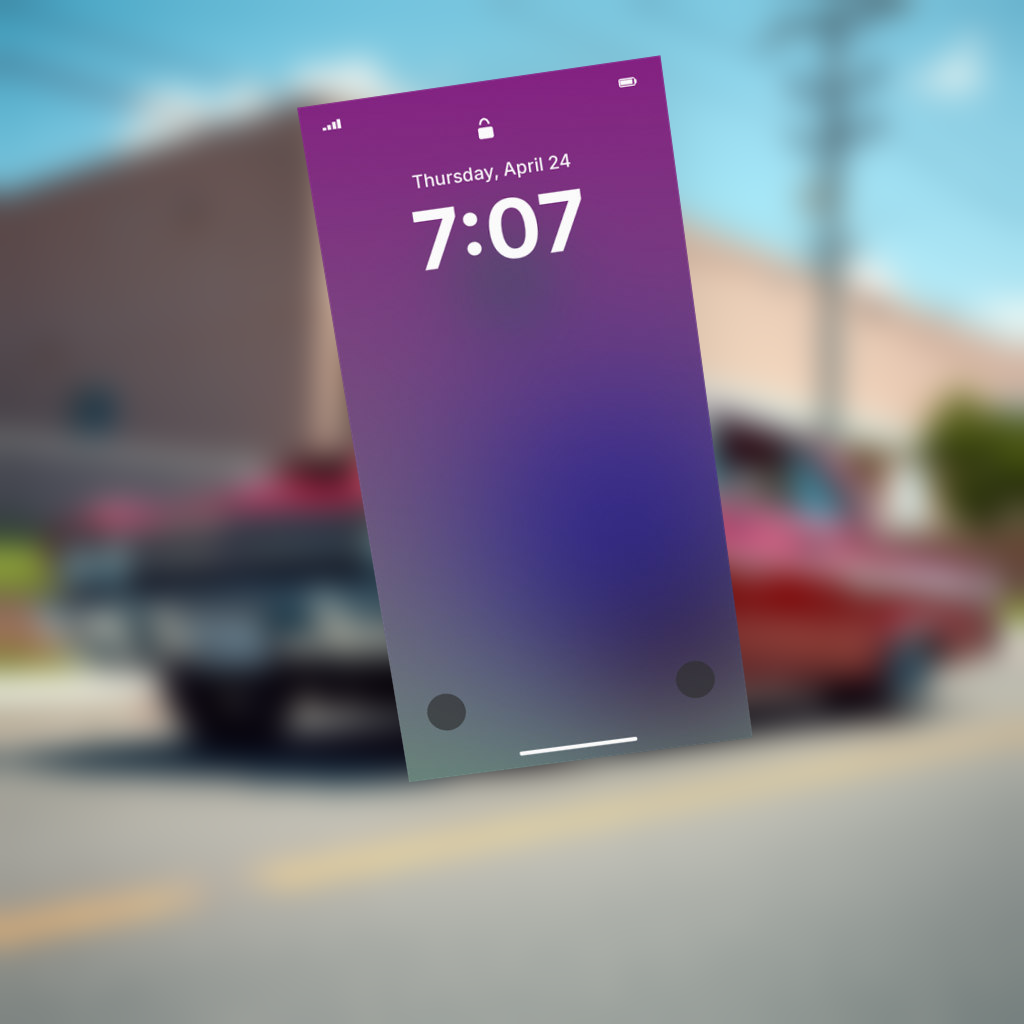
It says 7:07
